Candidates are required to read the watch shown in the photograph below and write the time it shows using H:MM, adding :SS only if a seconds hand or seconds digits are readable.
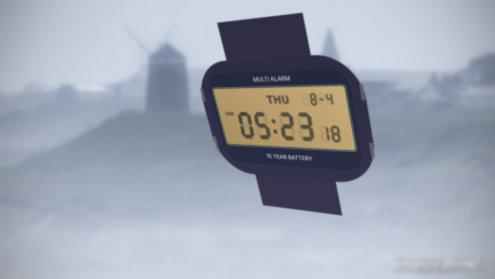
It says 5:23:18
